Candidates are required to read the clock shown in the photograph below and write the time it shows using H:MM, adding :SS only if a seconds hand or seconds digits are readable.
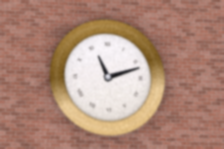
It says 11:12
